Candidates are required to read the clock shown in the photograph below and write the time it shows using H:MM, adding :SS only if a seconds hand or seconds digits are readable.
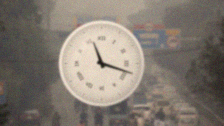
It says 11:18
